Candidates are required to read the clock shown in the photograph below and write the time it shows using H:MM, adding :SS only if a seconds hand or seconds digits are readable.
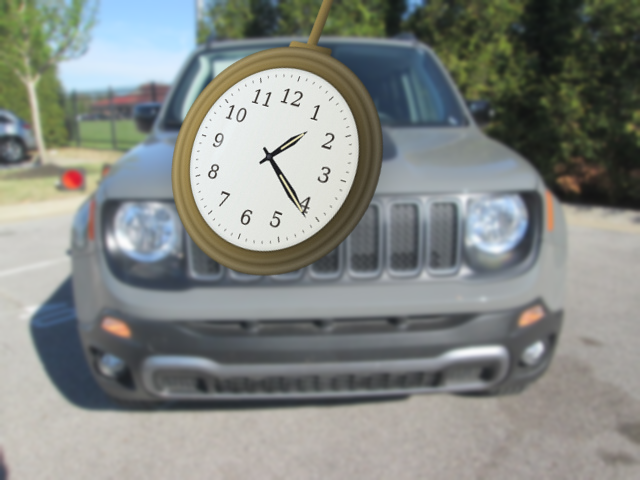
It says 1:21
